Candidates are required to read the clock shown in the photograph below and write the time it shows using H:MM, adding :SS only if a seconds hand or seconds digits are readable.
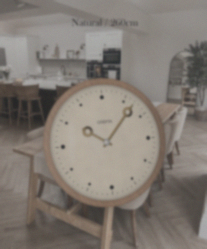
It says 10:07
